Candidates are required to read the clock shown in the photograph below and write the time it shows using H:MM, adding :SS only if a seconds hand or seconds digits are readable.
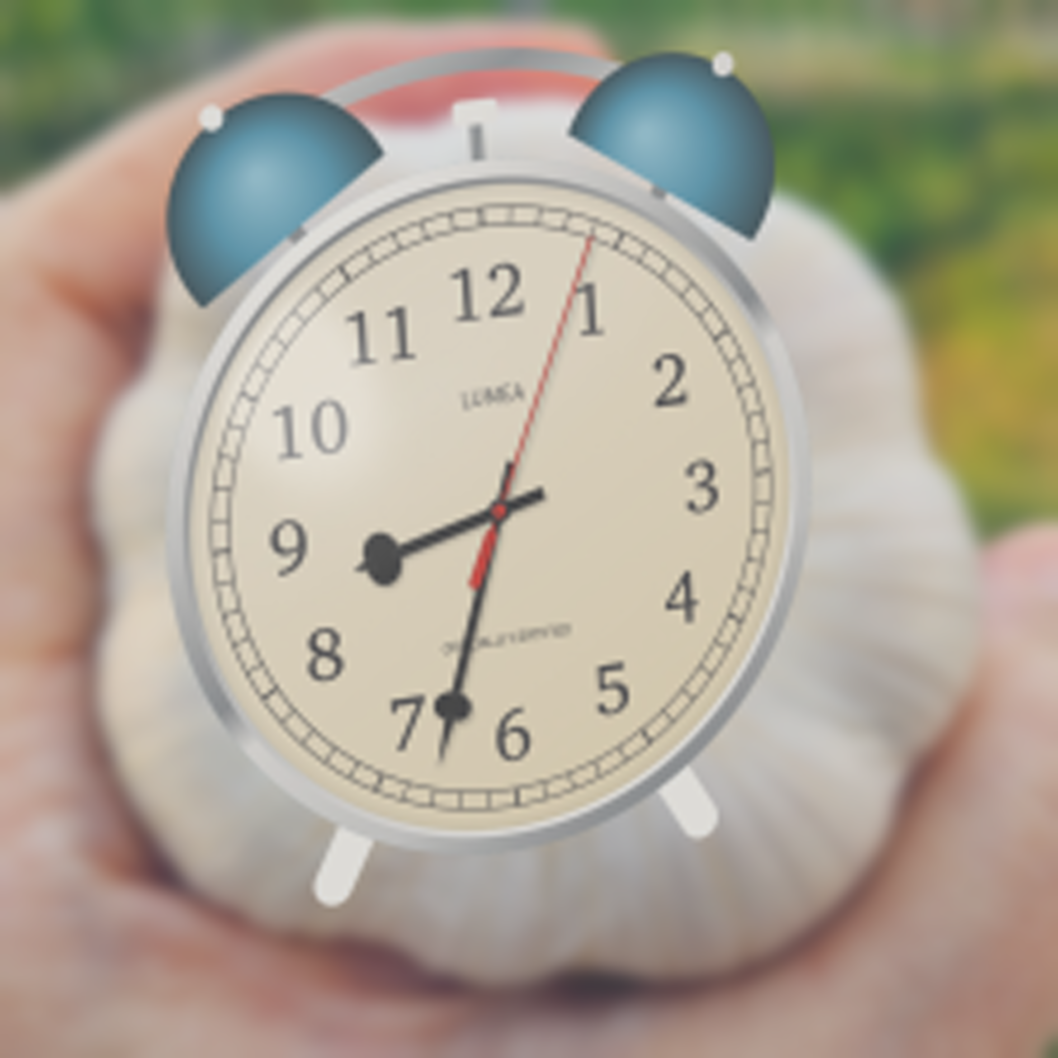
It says 8:33:04
